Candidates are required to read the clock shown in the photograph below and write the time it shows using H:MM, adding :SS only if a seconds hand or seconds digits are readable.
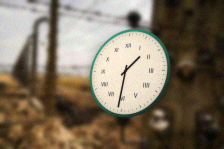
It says 1:31
